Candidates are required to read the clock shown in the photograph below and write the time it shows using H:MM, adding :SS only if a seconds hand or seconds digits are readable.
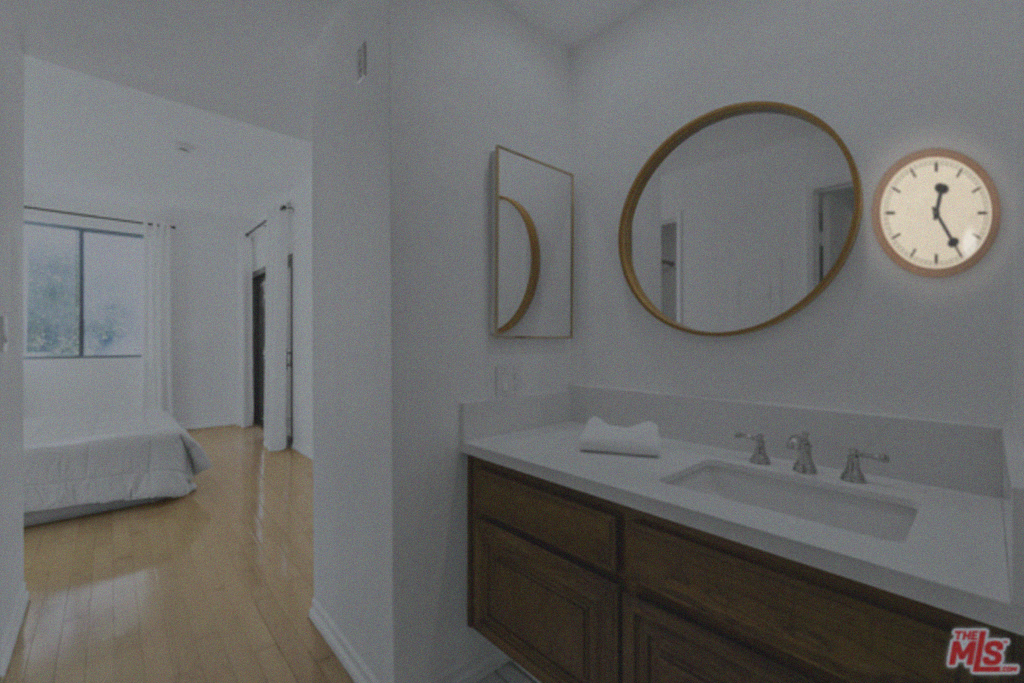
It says 12:25
